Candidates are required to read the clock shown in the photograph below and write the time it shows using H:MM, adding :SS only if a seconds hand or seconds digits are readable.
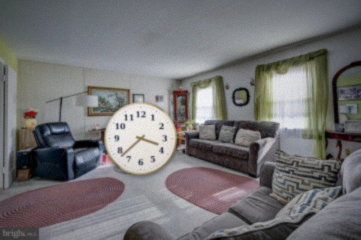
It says 3:38
